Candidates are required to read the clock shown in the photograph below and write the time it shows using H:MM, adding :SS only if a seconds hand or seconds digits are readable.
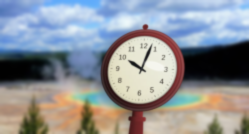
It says 10:03
